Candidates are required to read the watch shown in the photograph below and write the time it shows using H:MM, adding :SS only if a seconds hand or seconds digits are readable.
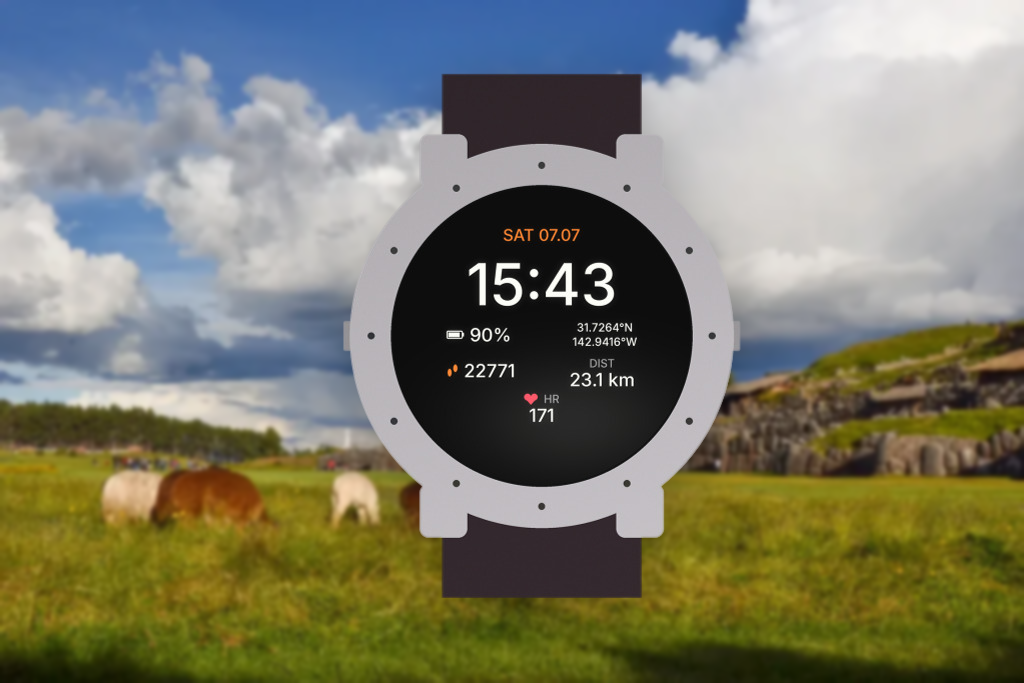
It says 15:43
